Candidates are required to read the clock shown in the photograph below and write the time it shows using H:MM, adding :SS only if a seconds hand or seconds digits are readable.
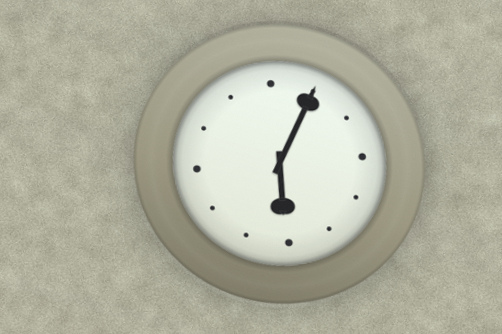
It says 6:05
